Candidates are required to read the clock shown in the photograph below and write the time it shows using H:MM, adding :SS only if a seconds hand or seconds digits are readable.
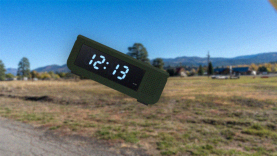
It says 12:13
